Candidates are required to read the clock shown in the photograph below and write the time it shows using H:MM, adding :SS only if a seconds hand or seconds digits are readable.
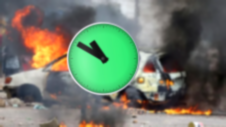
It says 10:50
